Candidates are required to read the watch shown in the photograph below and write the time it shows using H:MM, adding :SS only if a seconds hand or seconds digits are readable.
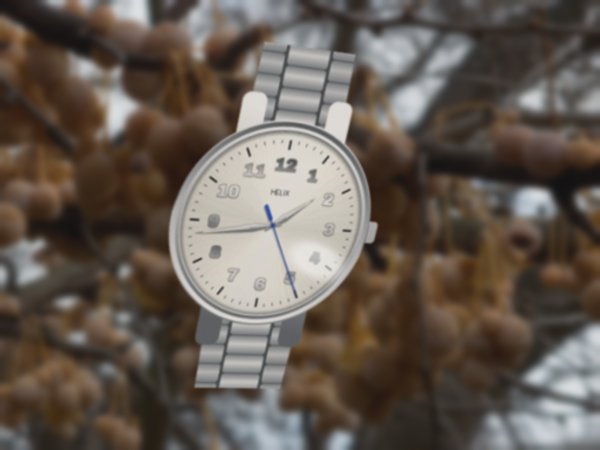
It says 1:43:25
